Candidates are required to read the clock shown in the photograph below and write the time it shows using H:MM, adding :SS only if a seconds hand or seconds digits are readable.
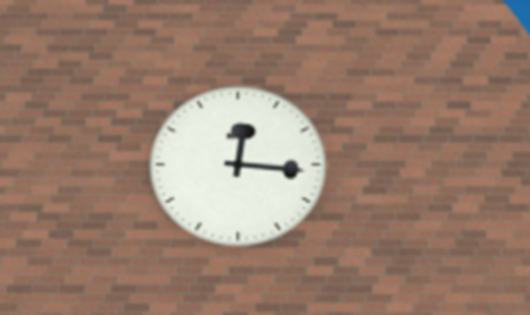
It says 12:16
